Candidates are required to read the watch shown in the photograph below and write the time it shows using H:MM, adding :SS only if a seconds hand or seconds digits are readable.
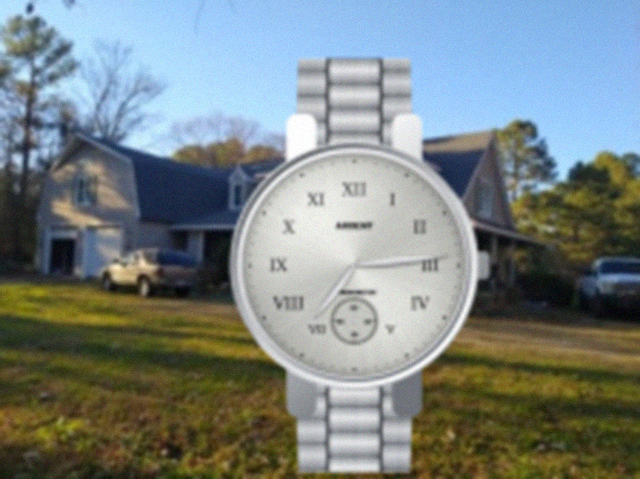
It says 7:14
